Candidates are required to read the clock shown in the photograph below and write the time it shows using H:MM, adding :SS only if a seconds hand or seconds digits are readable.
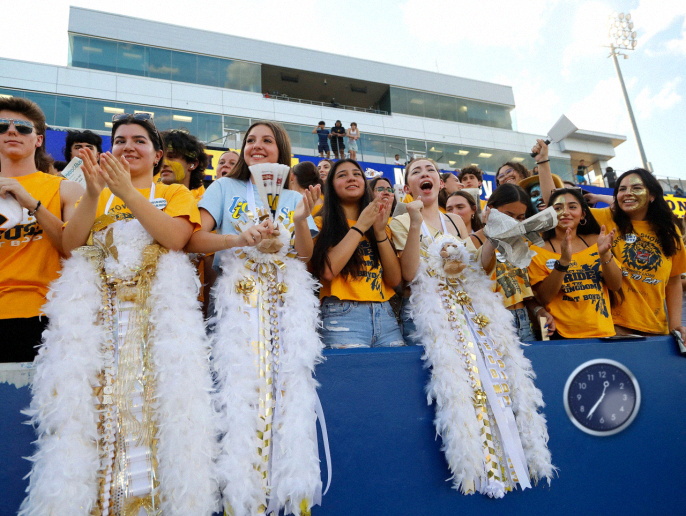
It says 12:36
